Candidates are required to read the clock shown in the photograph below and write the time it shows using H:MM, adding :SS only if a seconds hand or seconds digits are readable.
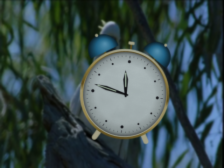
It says 11:47
